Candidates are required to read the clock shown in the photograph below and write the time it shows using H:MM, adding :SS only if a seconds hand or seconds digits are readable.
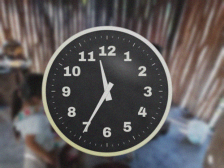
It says 11:35
